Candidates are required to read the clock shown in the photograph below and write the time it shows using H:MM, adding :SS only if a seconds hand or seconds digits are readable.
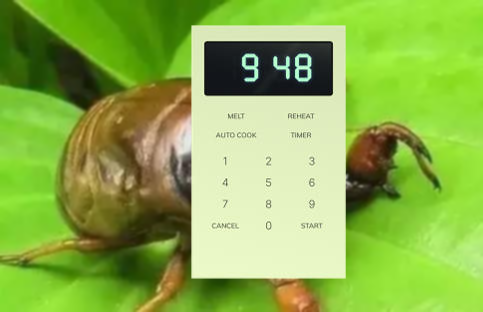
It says 9:48
